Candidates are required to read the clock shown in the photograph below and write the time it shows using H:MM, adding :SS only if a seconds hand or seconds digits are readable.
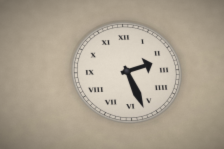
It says 2:27
